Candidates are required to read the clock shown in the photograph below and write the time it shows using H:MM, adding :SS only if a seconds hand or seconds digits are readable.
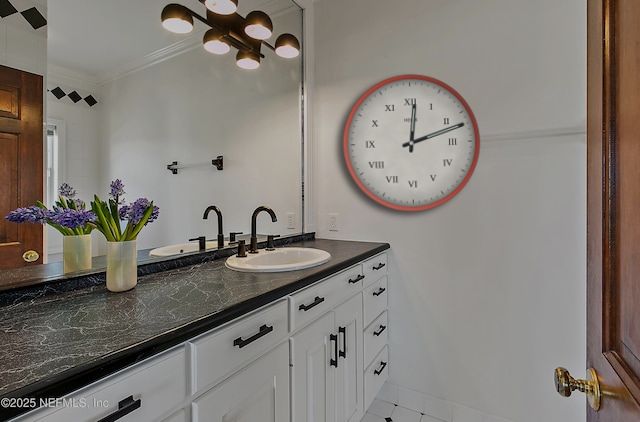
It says 12:12
